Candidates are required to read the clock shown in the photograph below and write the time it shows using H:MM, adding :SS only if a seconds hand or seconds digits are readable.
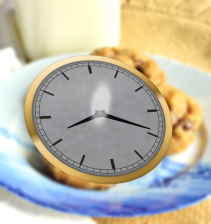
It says 8:19
